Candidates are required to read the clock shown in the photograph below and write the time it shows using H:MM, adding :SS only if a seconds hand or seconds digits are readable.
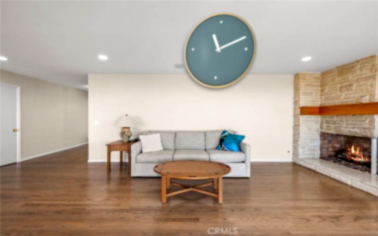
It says 11:11
